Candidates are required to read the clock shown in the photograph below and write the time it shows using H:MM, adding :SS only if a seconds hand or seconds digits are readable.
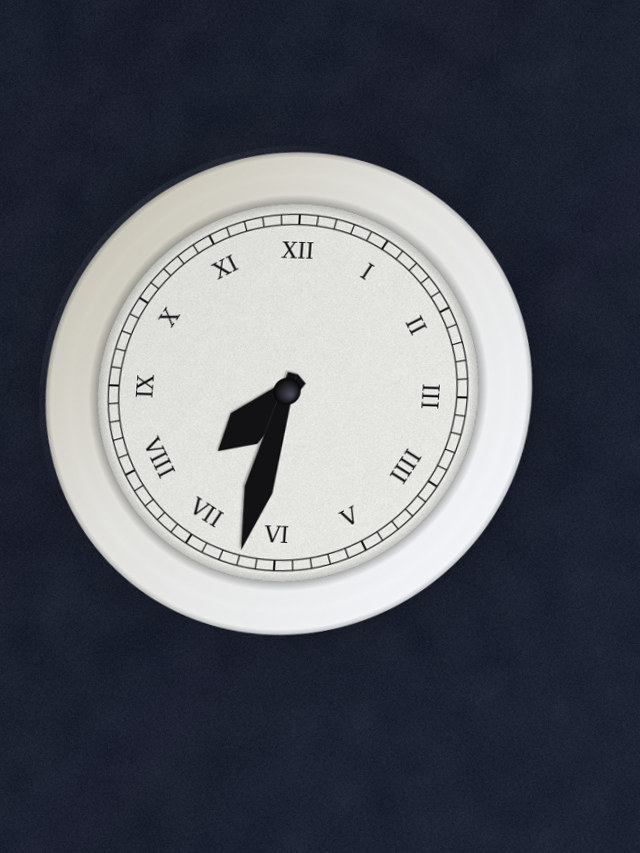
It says 7:32
